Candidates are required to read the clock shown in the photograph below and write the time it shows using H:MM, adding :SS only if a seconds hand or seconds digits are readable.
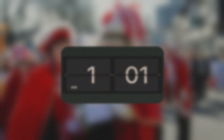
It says 1:01
